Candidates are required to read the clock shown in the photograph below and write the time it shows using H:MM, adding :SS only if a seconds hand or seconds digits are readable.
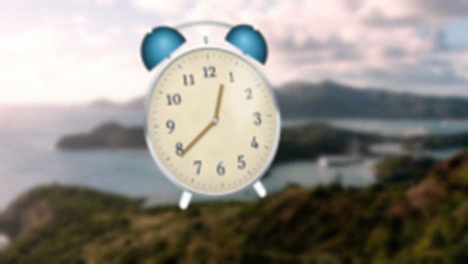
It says 12:39
